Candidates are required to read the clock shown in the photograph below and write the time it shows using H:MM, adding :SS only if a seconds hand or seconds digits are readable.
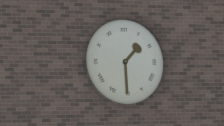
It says 1:30
